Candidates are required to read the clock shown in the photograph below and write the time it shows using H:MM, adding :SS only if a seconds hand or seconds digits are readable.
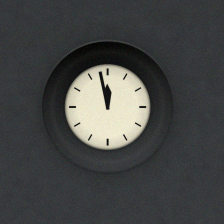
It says 11:58
